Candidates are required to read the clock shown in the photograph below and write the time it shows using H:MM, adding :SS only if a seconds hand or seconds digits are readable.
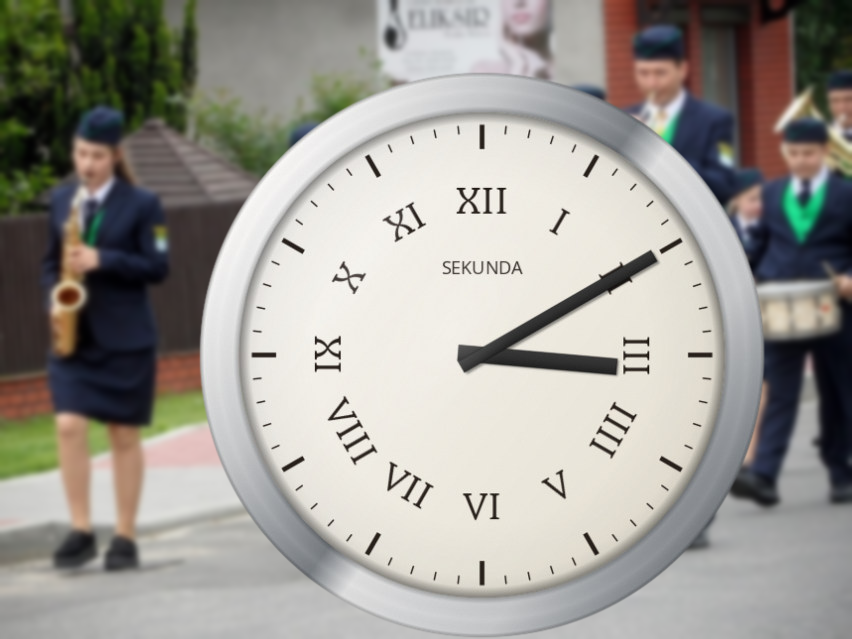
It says 3:10
